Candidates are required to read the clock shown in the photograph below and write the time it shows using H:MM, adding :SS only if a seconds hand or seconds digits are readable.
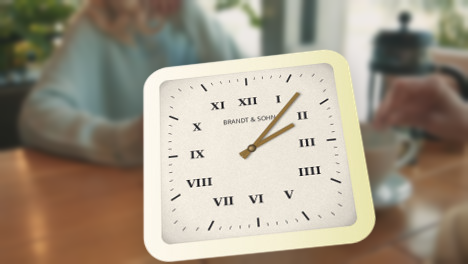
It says 2:07
